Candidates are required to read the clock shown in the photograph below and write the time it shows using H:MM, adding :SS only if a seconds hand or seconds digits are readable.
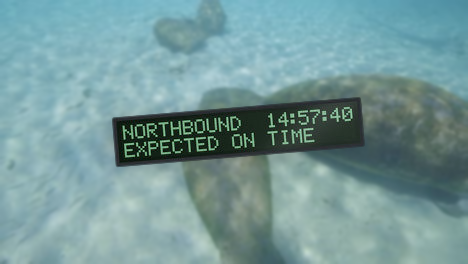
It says 14:57:40
